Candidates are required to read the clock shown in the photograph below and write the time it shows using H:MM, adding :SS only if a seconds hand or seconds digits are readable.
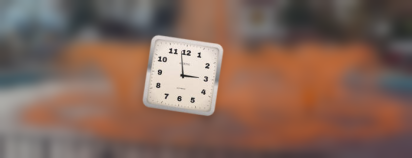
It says 2:58
